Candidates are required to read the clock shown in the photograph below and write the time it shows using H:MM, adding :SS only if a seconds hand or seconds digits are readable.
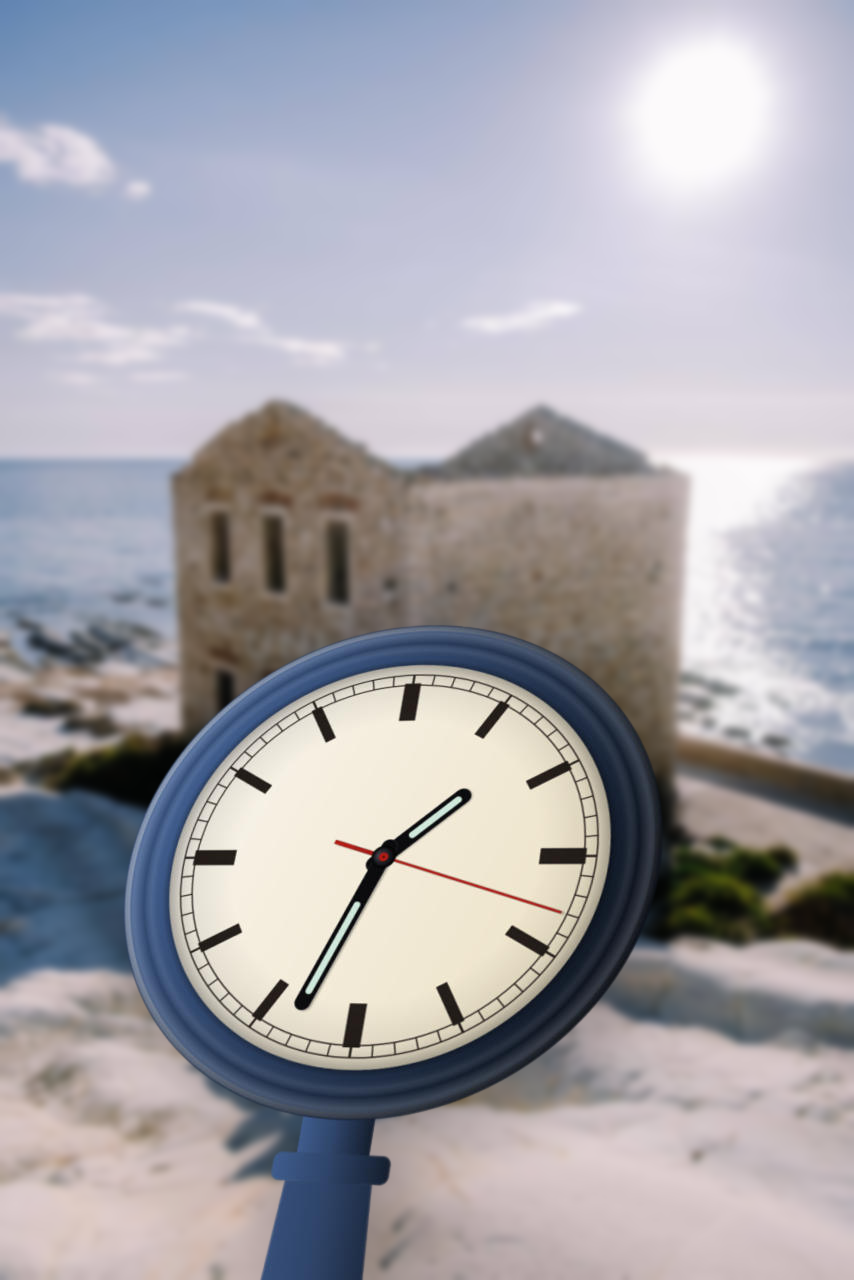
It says 1:33:18
